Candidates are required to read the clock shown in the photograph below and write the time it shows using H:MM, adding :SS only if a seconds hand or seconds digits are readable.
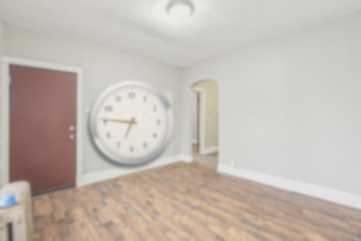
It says 6:46
